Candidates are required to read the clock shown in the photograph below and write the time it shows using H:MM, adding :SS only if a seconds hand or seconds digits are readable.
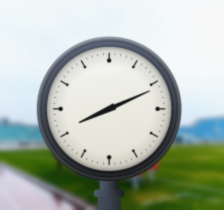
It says 8:11
